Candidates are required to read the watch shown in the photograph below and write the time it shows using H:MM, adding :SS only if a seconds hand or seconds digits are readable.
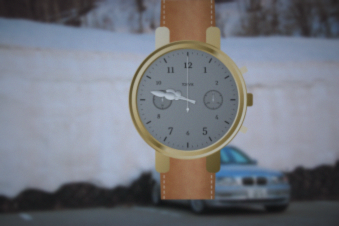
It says 9:47
